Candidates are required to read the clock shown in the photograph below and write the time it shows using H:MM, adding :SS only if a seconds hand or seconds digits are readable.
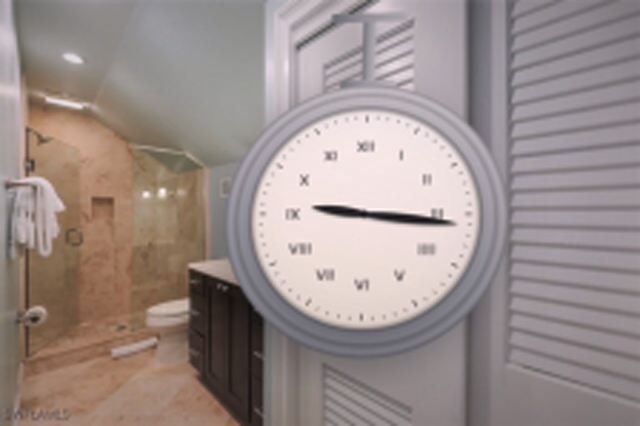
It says 9:16
